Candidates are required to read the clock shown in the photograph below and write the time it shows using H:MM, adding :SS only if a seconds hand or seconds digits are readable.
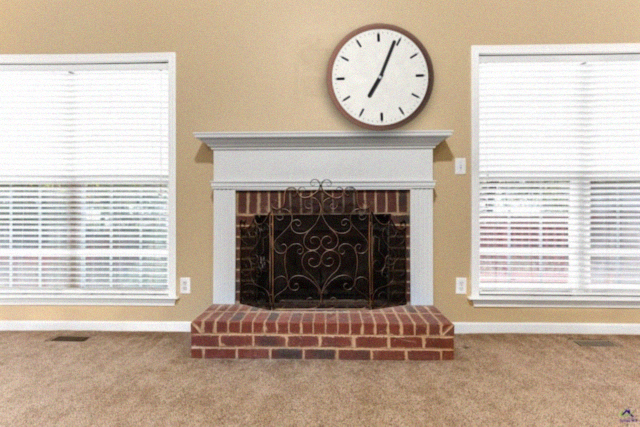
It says 7:04
